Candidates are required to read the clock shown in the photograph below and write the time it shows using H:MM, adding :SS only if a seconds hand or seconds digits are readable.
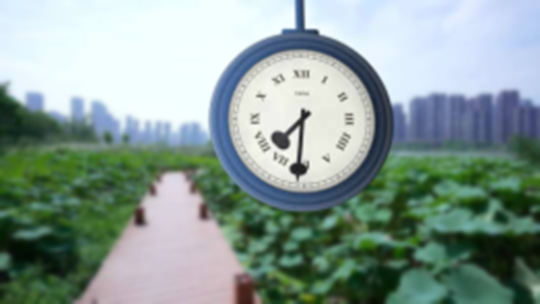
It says 7:31
